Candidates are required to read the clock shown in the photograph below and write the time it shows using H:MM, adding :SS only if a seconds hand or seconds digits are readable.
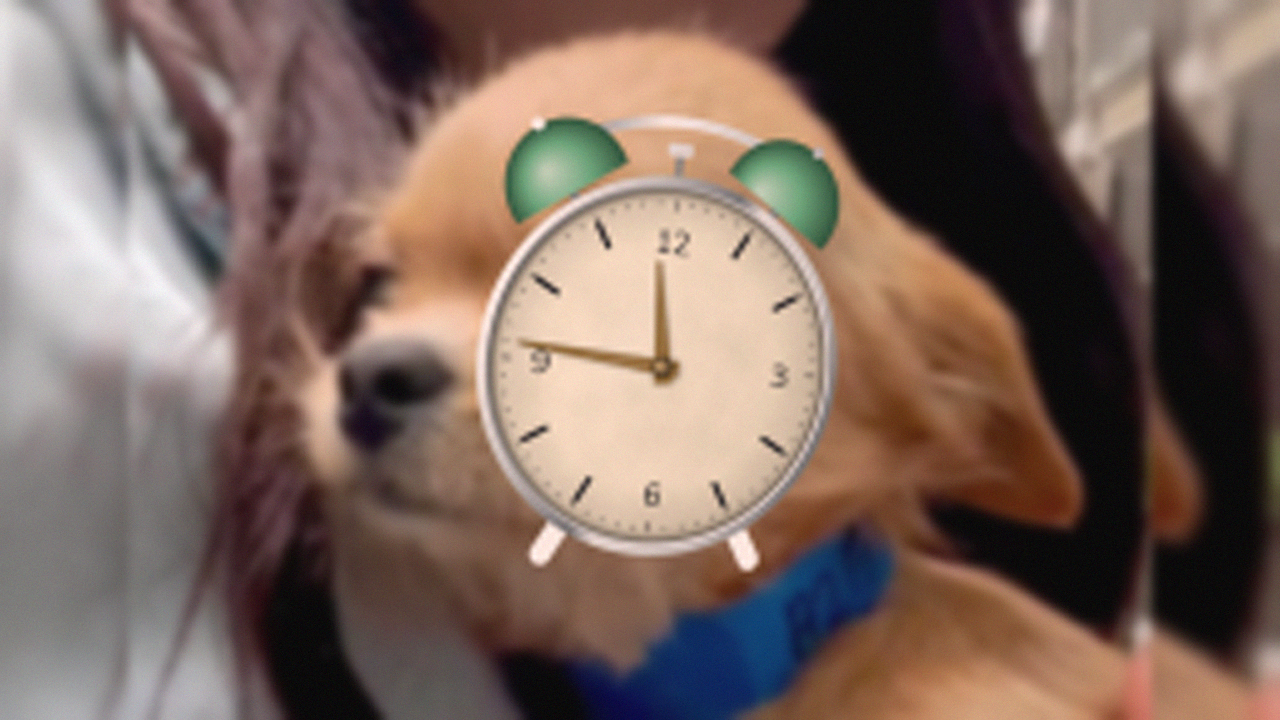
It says 11:46
